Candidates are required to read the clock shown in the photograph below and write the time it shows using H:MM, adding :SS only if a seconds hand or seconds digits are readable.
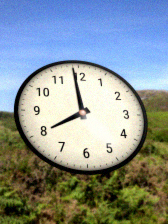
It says 7:59
